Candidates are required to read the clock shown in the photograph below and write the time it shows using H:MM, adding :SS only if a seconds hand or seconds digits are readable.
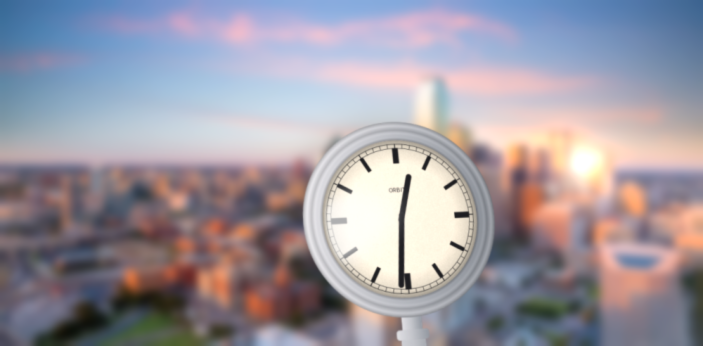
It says 12:31
